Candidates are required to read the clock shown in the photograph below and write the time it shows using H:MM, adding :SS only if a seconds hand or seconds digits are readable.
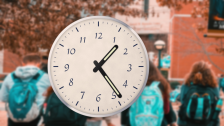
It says 1:24
